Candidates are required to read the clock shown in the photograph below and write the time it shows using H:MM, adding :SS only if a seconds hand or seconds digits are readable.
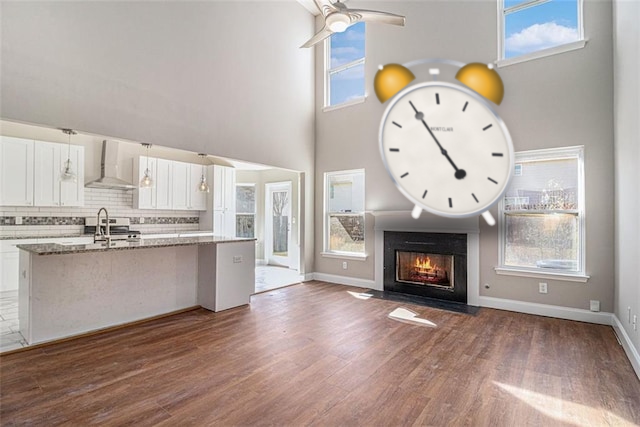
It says 4:55
